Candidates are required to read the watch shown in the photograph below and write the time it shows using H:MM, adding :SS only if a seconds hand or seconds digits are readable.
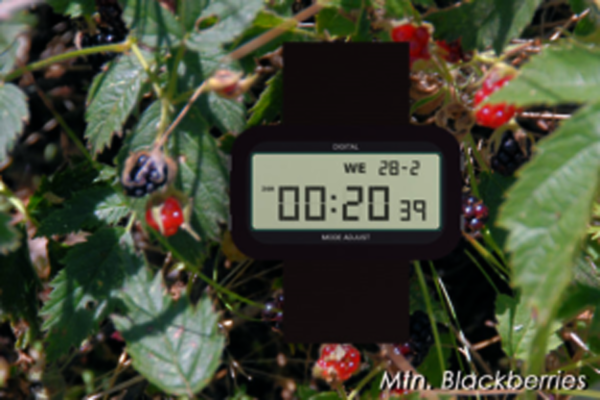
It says 0:20:39
